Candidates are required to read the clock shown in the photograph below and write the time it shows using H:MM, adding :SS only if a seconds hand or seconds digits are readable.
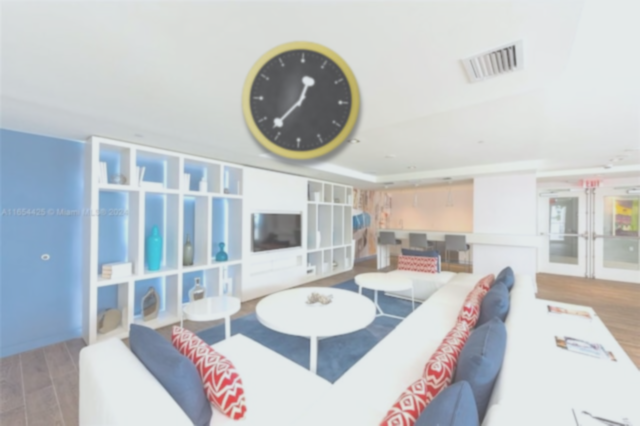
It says 12:37
